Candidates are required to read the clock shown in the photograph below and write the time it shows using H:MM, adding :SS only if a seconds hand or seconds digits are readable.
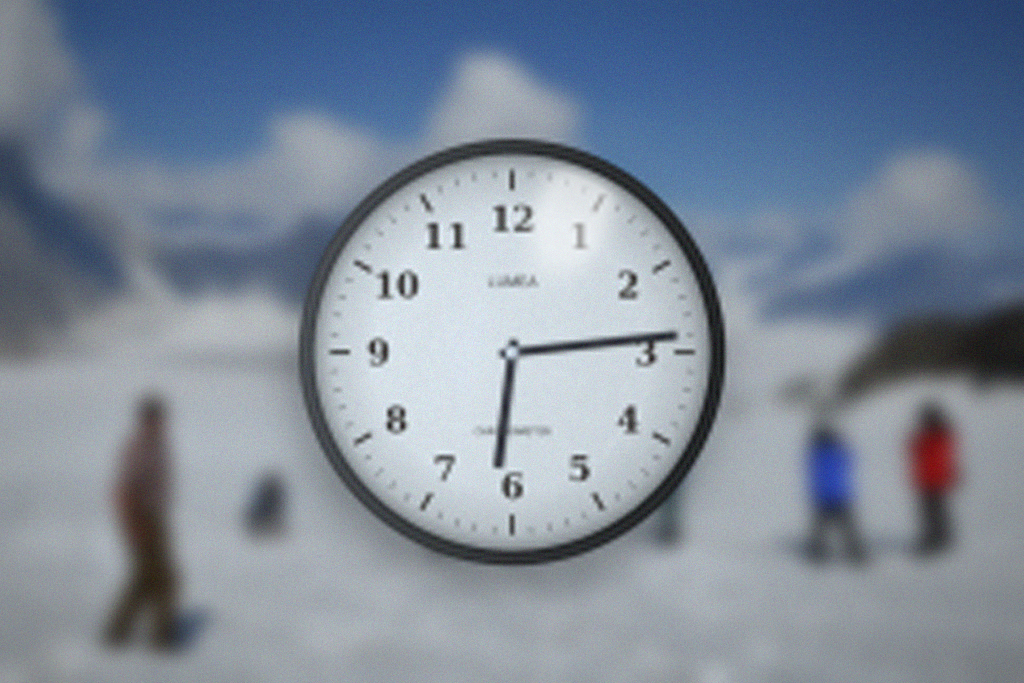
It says 6:14
